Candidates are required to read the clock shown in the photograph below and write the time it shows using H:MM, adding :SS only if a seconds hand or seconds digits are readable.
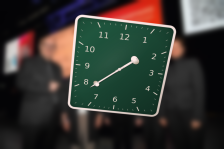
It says 1:38
